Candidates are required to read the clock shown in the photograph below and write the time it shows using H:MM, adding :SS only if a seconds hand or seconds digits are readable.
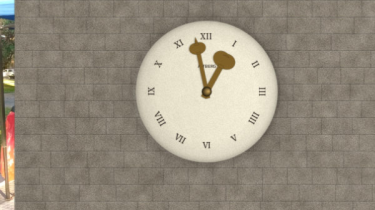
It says 12:58
